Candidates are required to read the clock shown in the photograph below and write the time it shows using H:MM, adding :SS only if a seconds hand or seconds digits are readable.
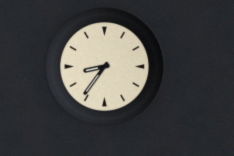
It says 8:36
